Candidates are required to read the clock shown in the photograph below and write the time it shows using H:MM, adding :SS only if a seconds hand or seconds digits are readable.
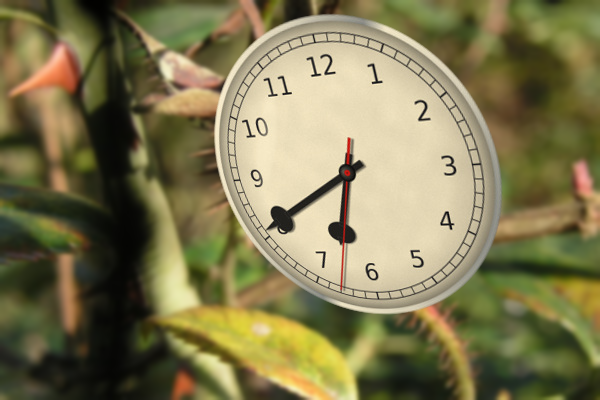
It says 6:40:33
